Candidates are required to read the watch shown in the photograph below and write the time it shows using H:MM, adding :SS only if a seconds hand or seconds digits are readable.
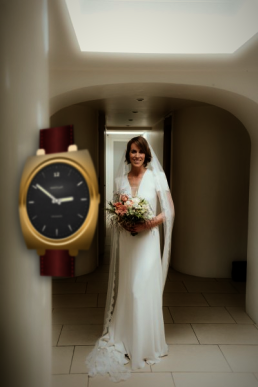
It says 2:51
